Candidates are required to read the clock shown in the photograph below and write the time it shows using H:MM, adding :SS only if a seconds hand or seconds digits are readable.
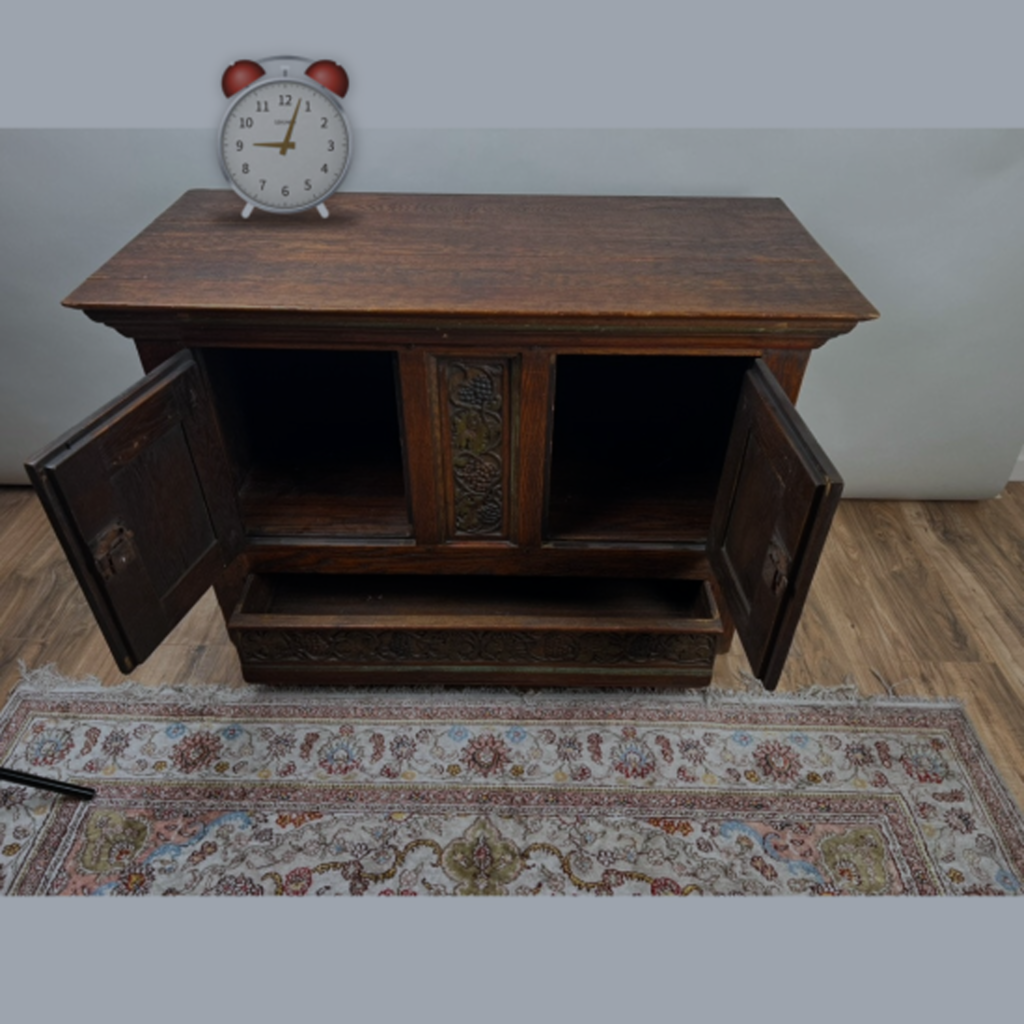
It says 9:03
